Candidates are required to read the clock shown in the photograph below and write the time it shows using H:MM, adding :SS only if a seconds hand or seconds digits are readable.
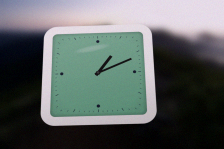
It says 1:11
